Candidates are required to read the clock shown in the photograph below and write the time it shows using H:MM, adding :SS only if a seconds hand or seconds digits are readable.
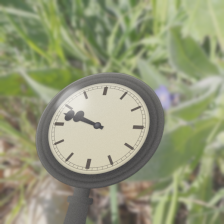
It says 9:48
